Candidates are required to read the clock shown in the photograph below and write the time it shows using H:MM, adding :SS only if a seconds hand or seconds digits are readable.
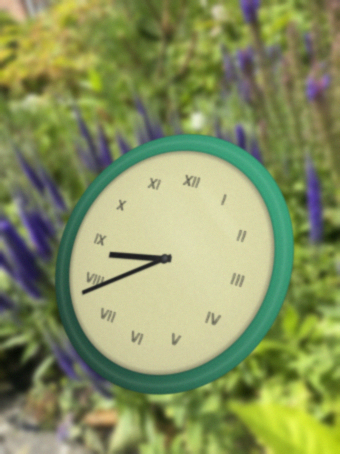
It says 8:39
